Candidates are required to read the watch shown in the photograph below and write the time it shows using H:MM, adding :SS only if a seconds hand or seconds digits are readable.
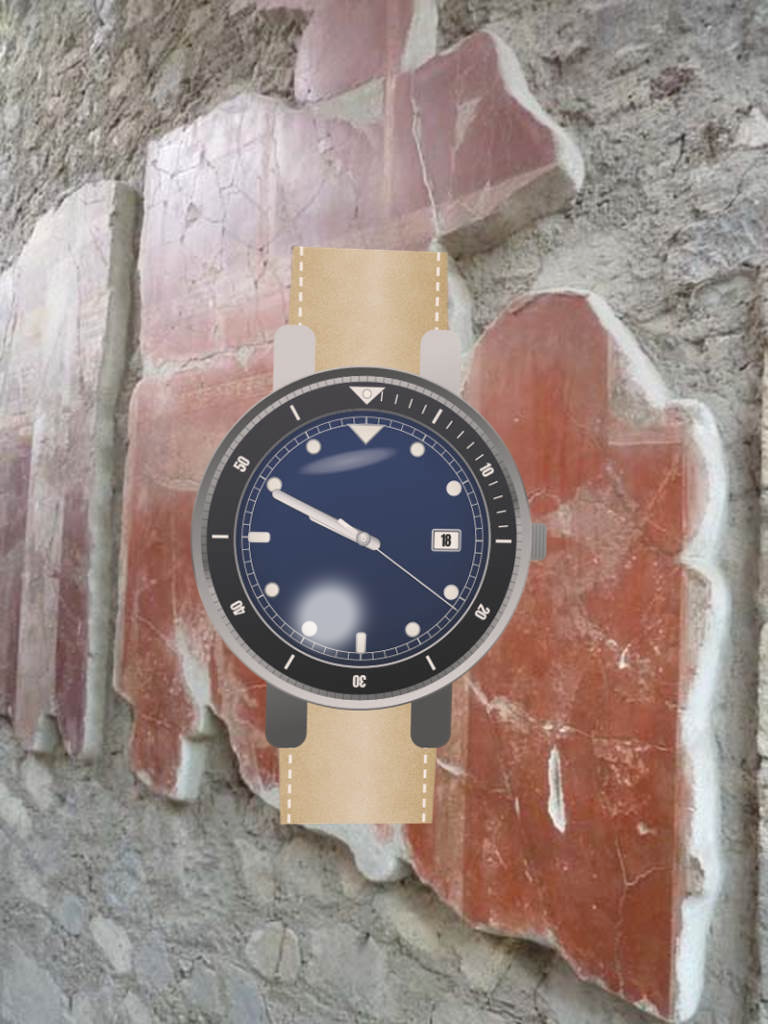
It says 9:49:21
